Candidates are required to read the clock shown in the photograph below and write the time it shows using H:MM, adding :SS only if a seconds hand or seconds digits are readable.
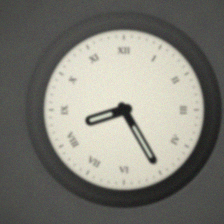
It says 8:25
